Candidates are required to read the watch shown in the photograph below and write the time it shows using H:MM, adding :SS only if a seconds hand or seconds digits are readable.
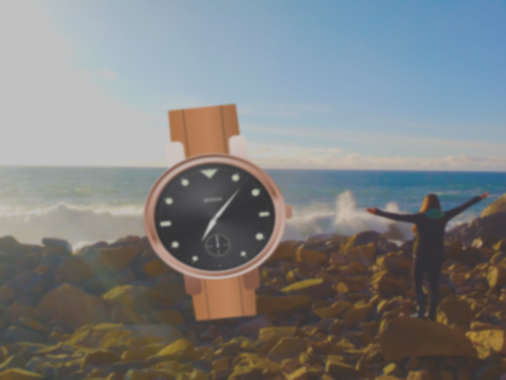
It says 7:07
